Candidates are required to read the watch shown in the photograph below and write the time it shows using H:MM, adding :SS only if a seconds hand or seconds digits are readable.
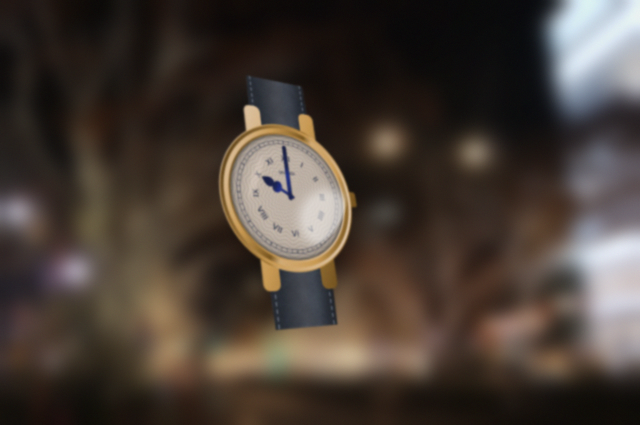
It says 10:00
